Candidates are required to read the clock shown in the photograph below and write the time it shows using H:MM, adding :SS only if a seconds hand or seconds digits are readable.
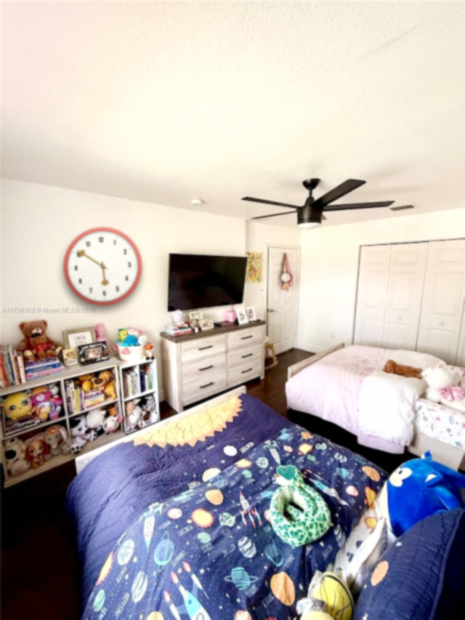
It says 5:51
